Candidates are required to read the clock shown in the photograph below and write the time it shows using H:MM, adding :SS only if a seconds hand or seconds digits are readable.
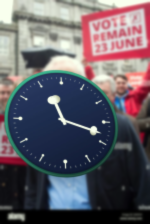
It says 11:18
